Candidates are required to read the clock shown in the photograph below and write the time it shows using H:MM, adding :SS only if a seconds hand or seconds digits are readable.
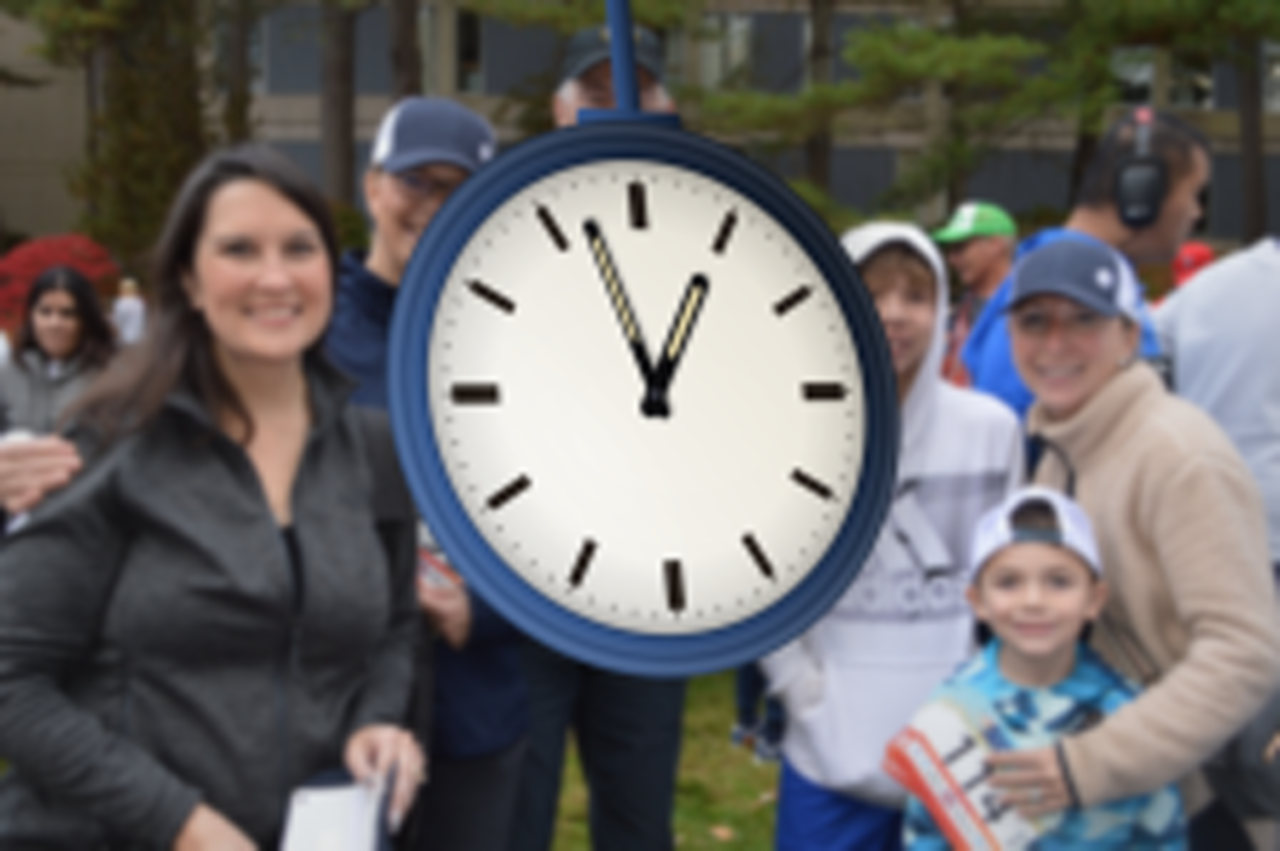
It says 12:57
